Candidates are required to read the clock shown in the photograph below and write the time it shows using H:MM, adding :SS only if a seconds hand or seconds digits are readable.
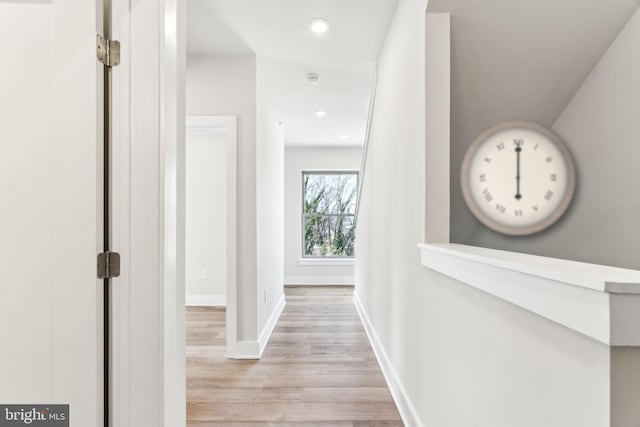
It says 6:00
